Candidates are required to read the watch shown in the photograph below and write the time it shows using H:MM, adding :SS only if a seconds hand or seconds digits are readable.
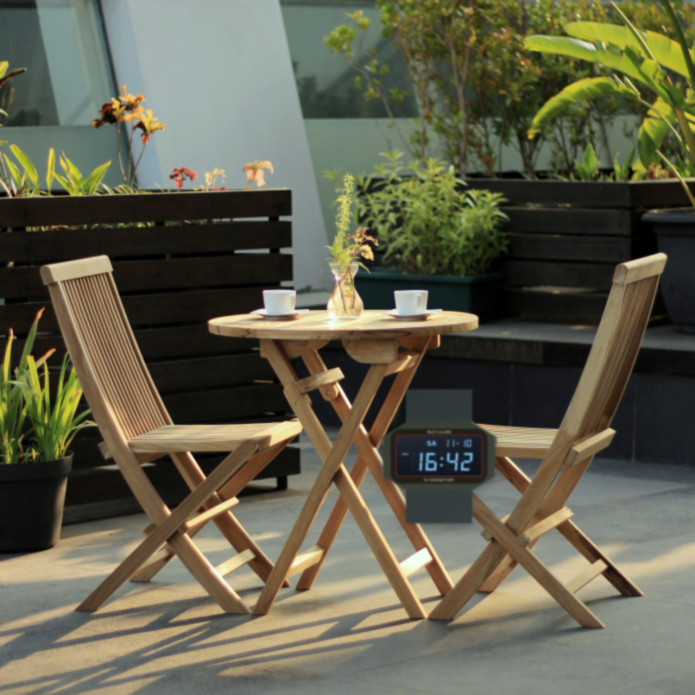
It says 16:42
